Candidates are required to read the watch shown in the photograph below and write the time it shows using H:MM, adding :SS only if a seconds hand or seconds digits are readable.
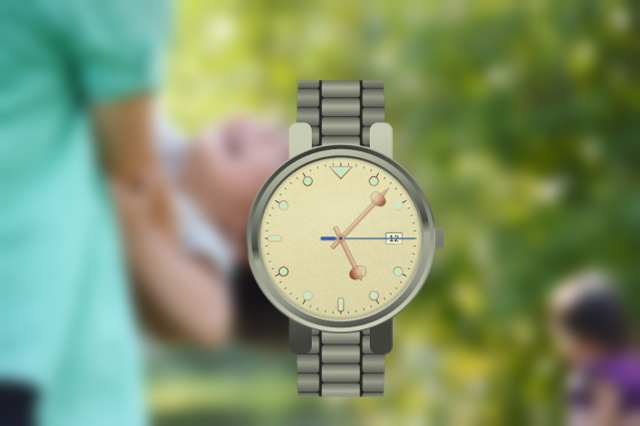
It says 5:07:15
